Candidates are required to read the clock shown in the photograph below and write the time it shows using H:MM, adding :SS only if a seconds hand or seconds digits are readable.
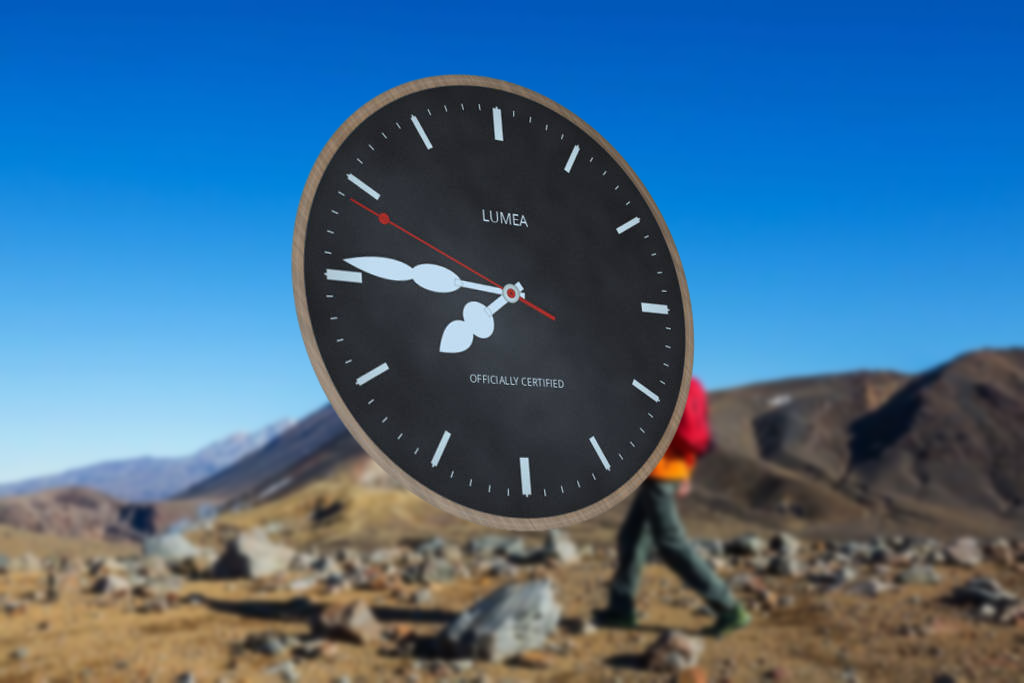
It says 7:45:49
